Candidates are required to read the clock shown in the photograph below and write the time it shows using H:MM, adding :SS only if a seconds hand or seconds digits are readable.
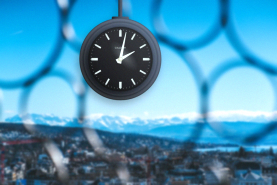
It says 2:02
